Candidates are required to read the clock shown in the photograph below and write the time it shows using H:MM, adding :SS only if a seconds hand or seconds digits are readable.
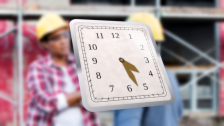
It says 4:27
